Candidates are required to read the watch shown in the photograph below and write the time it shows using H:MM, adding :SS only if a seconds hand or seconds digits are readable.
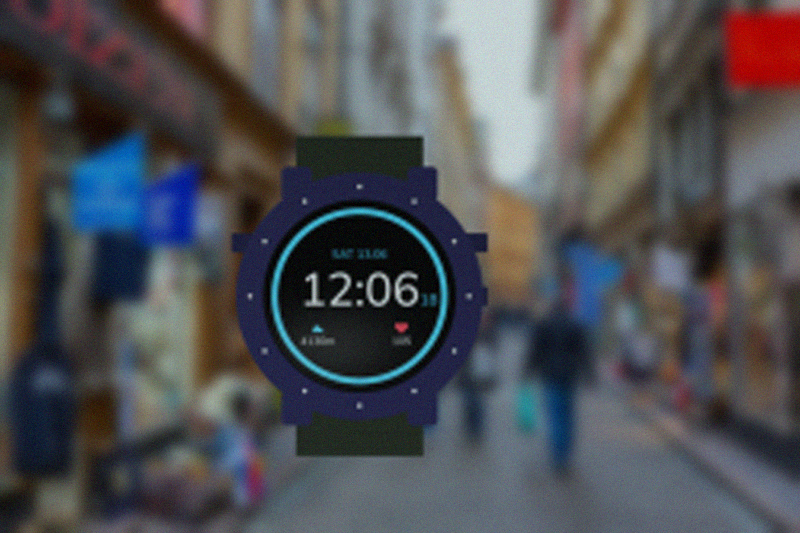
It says 12:06
